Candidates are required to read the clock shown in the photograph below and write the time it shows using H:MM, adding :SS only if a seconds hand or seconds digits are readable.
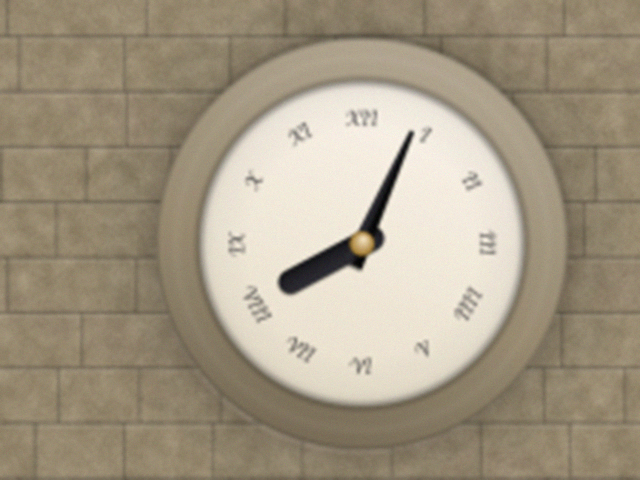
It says 8:04
